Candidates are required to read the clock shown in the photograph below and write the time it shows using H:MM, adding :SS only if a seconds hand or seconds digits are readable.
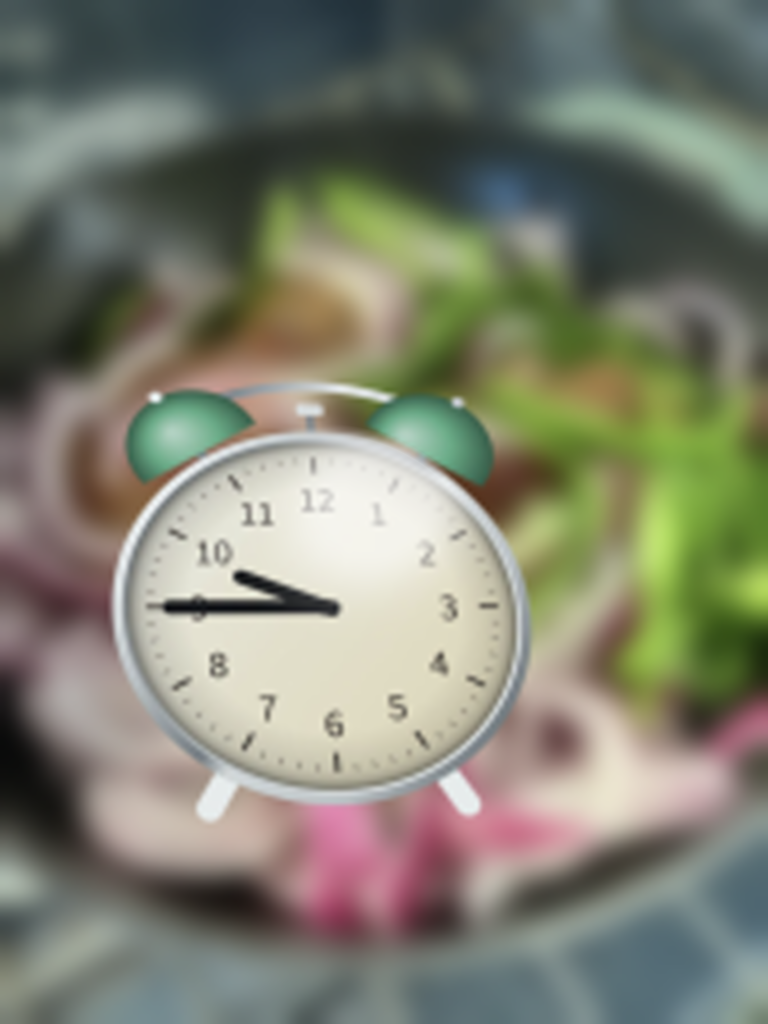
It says 9:45
